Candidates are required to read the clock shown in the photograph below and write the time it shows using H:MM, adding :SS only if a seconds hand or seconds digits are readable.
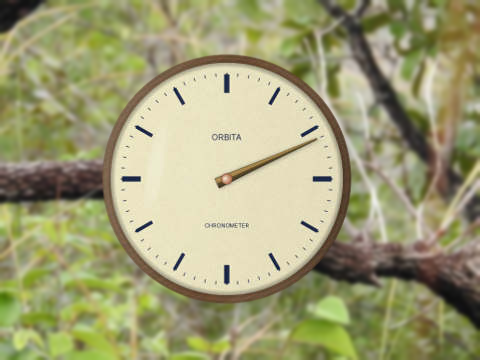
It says 2:11
